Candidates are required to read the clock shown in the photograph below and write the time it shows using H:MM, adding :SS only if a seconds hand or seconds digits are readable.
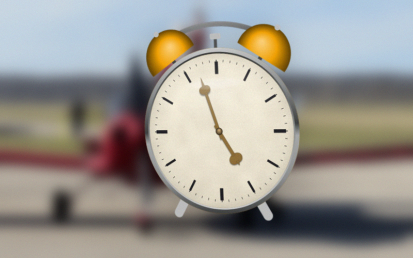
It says 4:57
